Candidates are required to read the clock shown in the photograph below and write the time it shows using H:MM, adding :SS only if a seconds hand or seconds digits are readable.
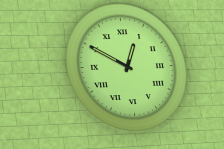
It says 12:50
